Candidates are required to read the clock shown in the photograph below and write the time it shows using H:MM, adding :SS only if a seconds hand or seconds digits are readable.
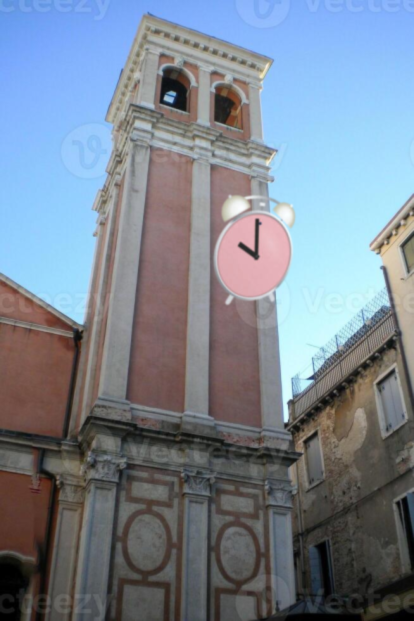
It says 9:59
